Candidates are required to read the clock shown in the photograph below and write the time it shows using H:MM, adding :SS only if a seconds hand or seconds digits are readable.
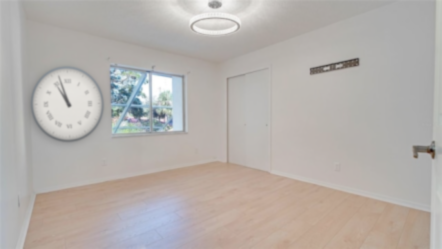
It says 10:57
